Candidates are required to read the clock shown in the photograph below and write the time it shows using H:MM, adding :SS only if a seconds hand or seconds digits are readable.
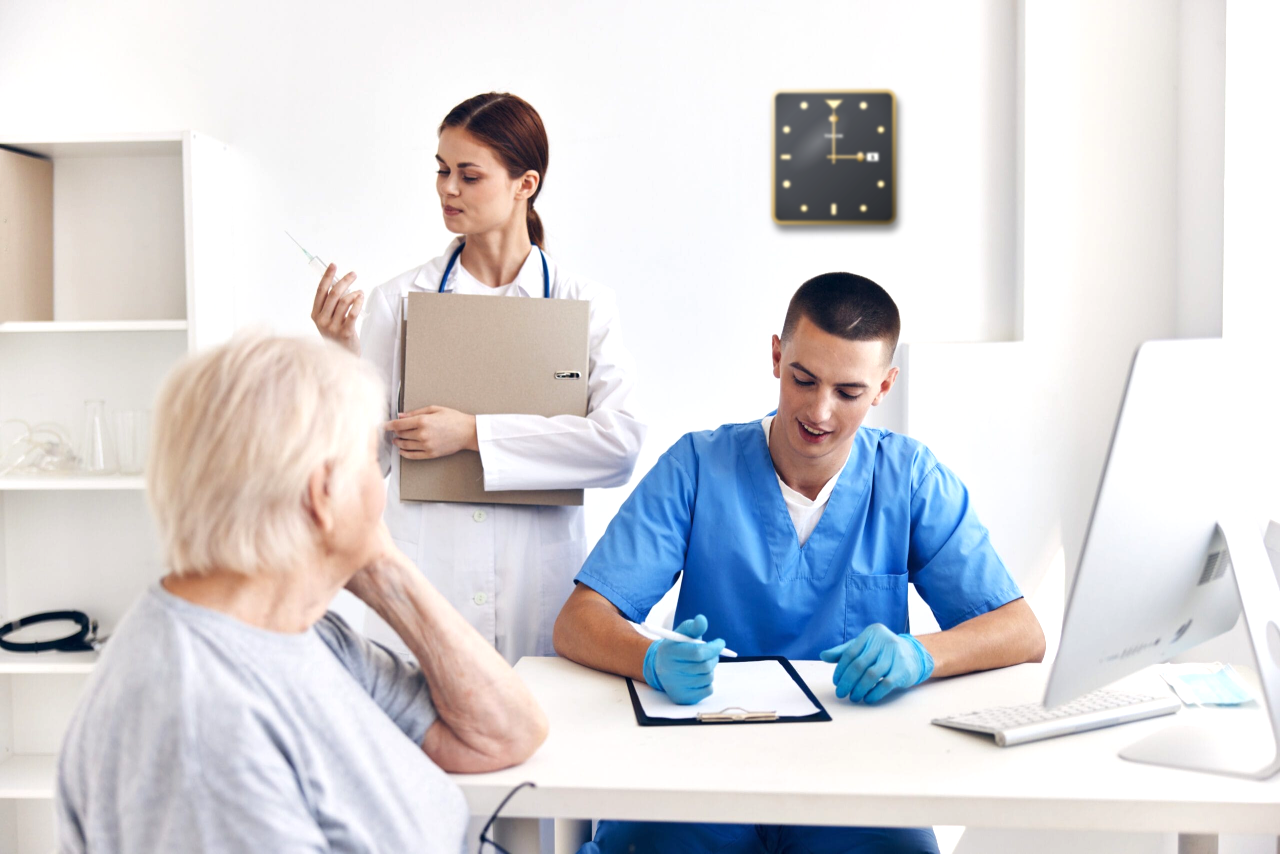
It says 3:00
